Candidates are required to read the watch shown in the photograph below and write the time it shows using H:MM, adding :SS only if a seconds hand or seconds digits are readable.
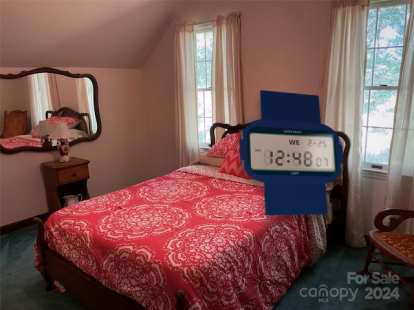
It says 12:48:07
